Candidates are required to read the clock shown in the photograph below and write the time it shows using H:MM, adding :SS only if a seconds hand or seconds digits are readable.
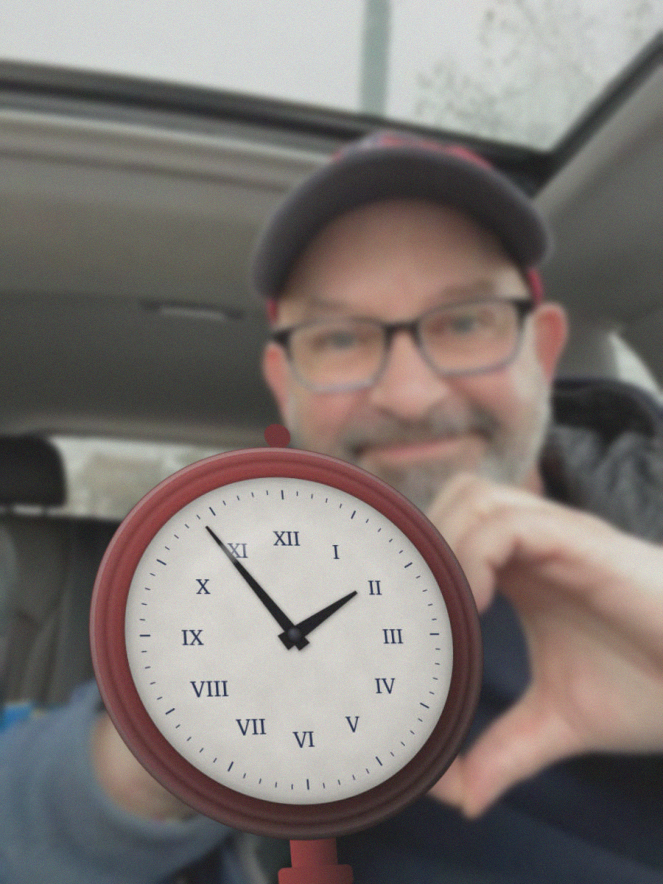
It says 1:54
